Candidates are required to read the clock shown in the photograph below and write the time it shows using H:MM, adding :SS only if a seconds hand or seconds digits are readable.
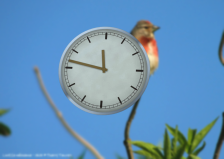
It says 11:47
